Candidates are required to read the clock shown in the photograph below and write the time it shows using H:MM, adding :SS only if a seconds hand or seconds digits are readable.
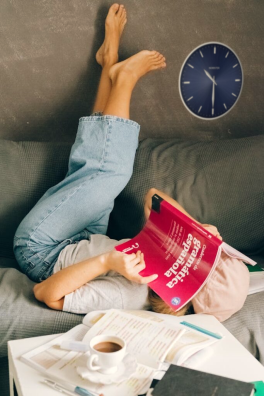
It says 10:30
